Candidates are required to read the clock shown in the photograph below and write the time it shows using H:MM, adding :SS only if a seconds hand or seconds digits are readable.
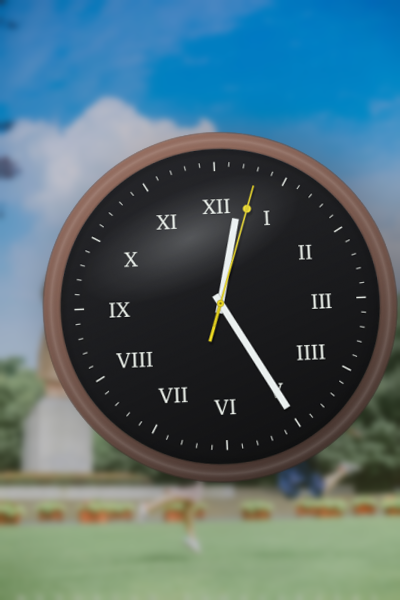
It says 12:25:03
